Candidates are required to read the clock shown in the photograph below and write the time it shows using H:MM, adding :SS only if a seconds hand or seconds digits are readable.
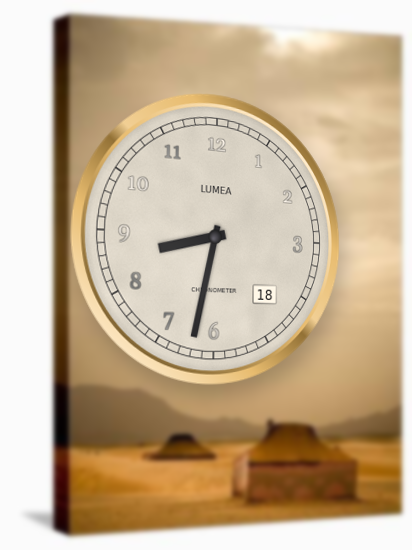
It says 8:32
